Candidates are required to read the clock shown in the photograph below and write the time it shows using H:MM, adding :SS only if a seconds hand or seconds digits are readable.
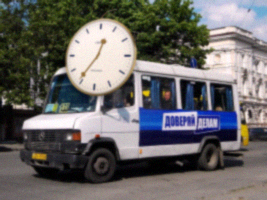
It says 12:36
